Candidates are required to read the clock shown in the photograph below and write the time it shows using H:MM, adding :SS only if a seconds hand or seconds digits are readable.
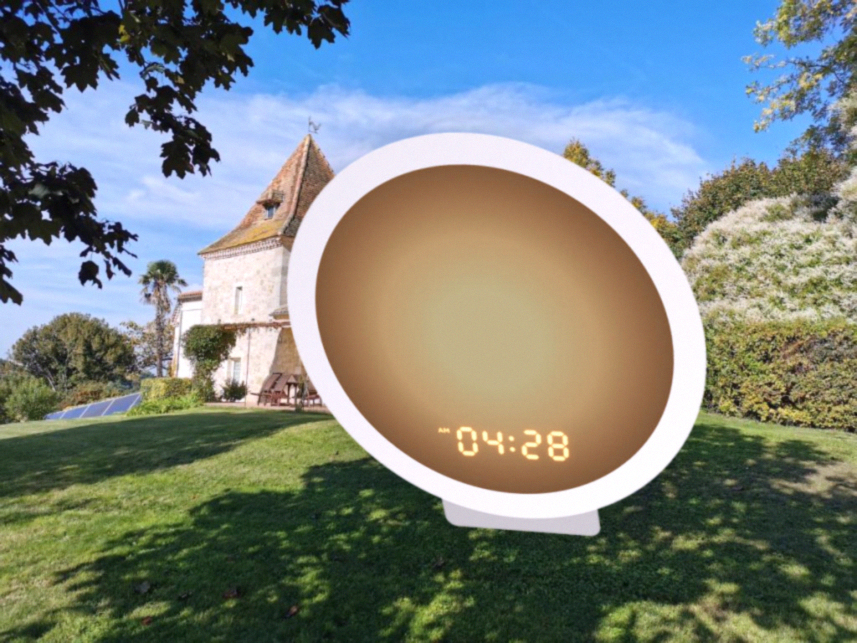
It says 4:28
